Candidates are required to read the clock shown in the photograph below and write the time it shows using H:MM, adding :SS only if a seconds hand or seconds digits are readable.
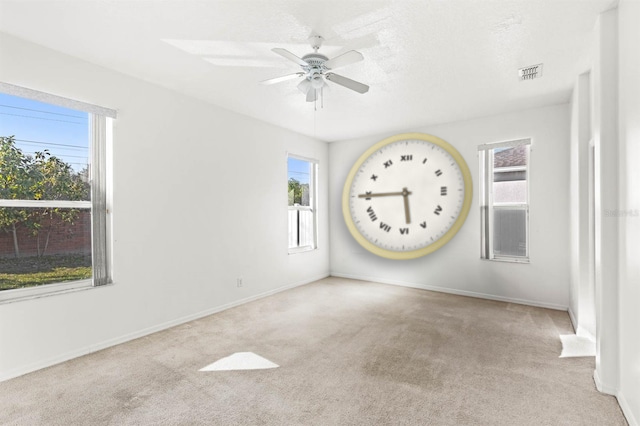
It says 5:45
